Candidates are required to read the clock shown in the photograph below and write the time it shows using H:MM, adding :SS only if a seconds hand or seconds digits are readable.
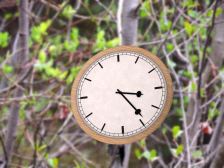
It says 3:24
